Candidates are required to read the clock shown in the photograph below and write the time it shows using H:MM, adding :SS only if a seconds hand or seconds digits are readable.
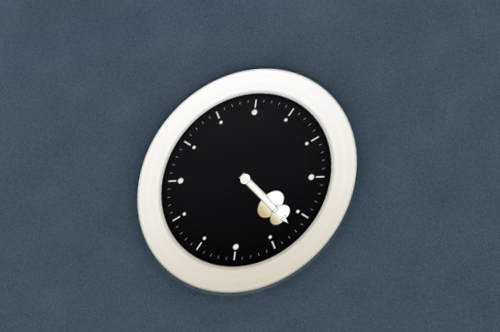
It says 4:22
